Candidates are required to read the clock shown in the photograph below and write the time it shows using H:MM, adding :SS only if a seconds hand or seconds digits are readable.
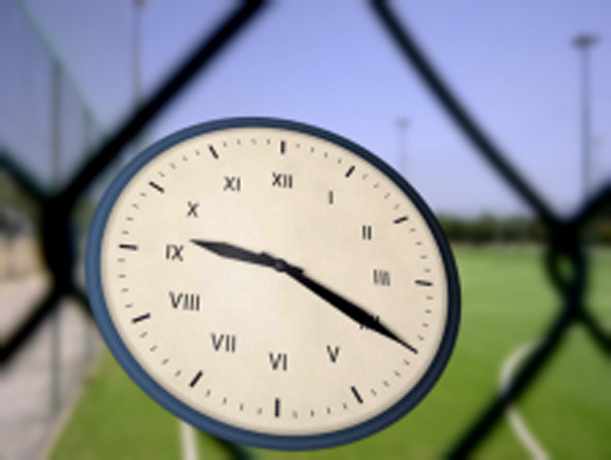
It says 9:20
